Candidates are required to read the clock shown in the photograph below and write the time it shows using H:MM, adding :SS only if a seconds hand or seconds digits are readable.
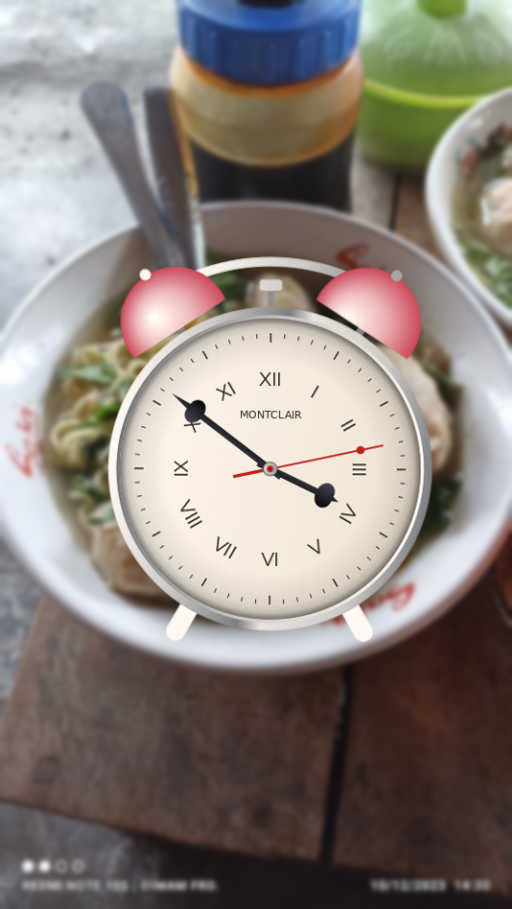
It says 3:51:13
